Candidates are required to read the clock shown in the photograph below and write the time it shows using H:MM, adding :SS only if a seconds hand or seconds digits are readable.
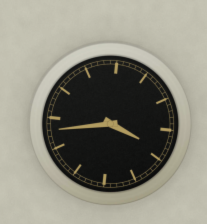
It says 3:43
